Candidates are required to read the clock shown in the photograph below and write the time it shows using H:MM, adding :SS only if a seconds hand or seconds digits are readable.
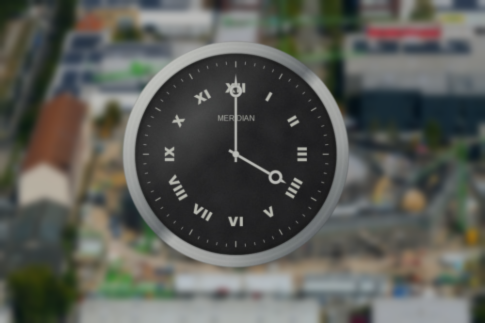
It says 4:00
